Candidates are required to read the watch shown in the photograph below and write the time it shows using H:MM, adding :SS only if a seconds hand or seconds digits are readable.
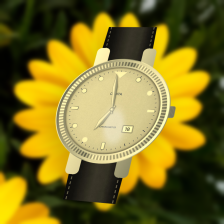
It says 6:59
